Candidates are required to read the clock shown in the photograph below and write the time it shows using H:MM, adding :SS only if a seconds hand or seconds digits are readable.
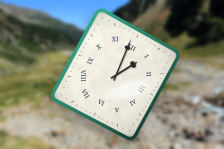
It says 12:59
